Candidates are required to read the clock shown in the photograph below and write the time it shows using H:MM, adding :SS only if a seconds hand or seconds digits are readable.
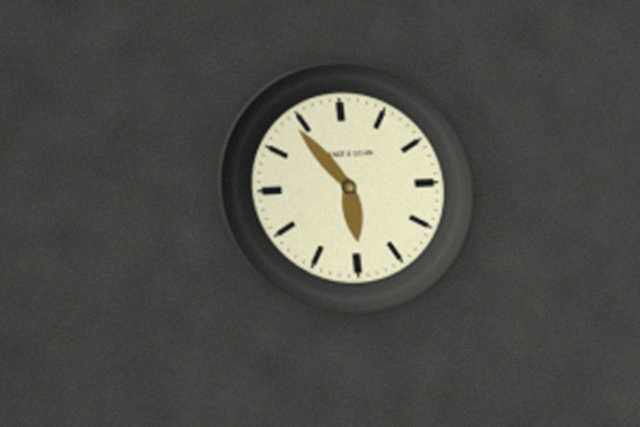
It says 5:54
